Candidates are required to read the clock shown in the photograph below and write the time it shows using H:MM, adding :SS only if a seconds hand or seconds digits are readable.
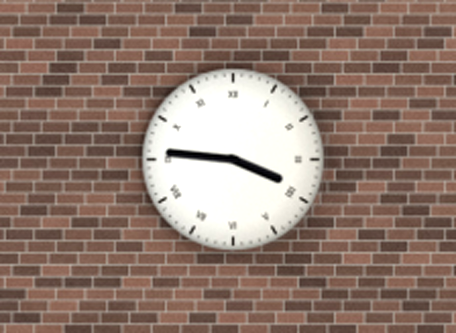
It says 3:46
